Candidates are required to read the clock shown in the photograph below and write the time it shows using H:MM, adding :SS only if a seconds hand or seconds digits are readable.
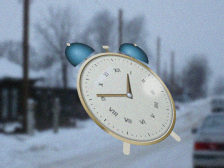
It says 12:46
